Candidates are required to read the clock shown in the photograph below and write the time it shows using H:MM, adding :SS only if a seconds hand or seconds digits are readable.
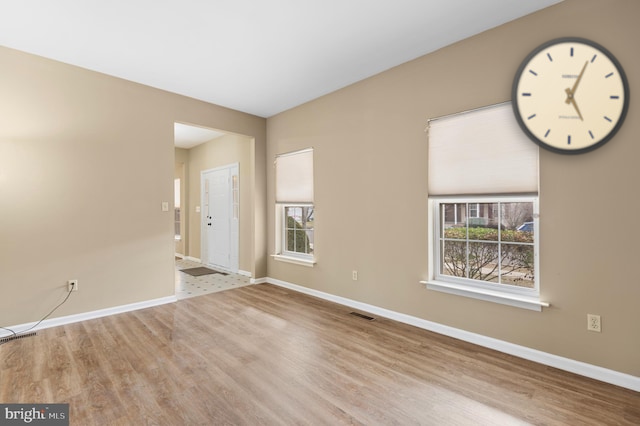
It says 5:04
